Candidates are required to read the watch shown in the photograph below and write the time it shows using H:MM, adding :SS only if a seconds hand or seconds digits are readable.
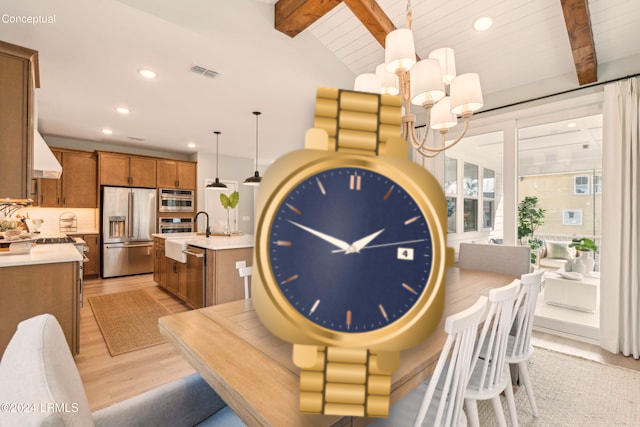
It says 1:48:13
